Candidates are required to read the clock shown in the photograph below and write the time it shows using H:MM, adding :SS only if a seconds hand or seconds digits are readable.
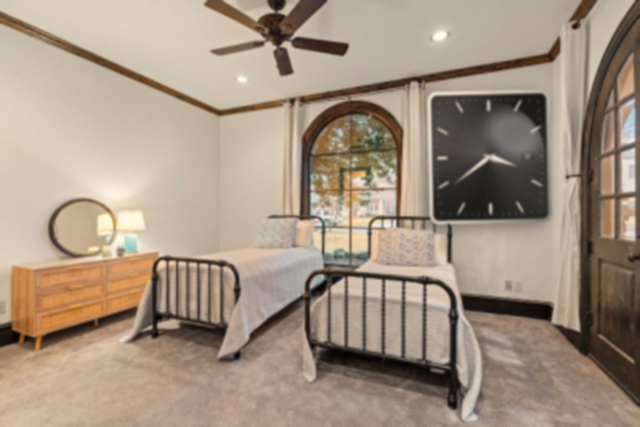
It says 3:39
